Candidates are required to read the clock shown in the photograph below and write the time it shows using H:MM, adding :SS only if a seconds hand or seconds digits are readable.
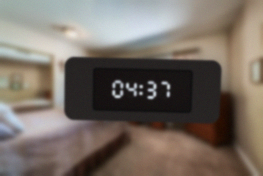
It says 4:37
